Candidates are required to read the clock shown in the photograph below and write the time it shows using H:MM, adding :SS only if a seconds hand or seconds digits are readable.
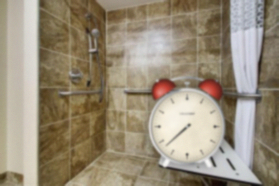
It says 7:38
